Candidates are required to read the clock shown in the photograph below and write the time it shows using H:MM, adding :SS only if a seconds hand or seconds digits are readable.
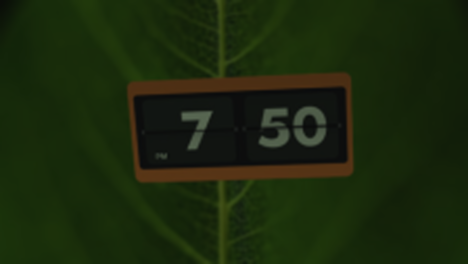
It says 7:50
